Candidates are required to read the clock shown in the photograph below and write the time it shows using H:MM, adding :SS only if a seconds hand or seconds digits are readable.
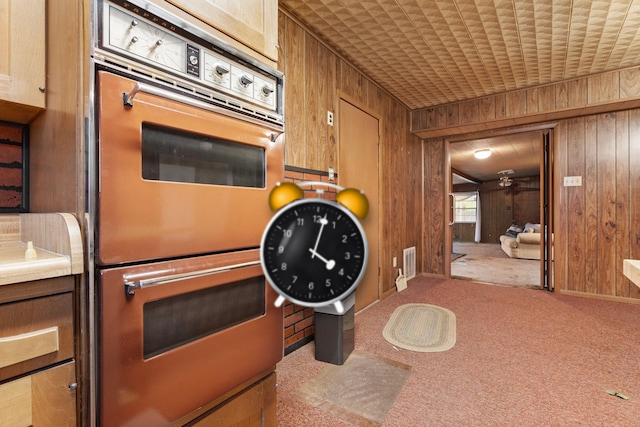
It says 4:02
